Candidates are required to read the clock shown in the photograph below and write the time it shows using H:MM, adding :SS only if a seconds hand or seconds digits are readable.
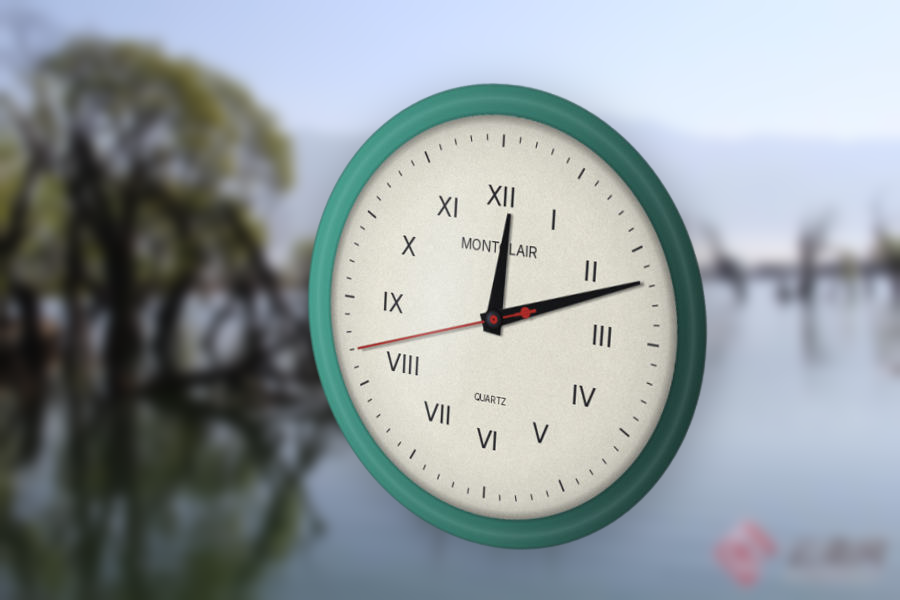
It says 12:11:42
